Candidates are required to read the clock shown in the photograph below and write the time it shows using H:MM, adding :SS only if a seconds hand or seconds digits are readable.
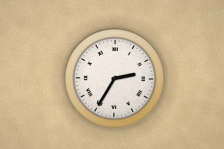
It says 2:35
